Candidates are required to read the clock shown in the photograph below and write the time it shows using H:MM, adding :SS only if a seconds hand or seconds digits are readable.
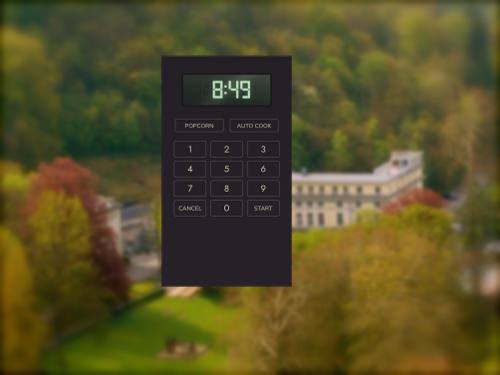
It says 8:49
